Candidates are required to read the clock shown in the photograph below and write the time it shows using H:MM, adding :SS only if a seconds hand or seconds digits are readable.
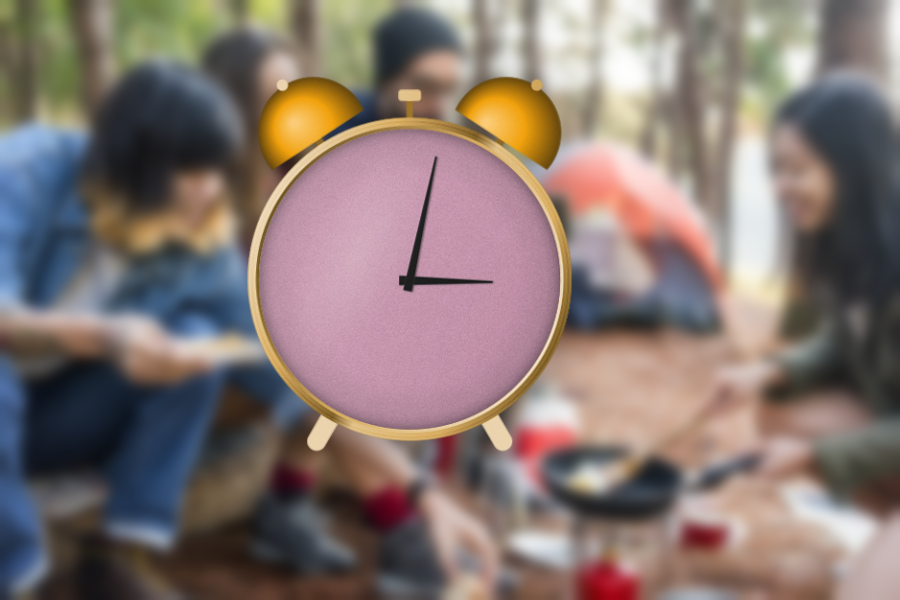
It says 3:02
